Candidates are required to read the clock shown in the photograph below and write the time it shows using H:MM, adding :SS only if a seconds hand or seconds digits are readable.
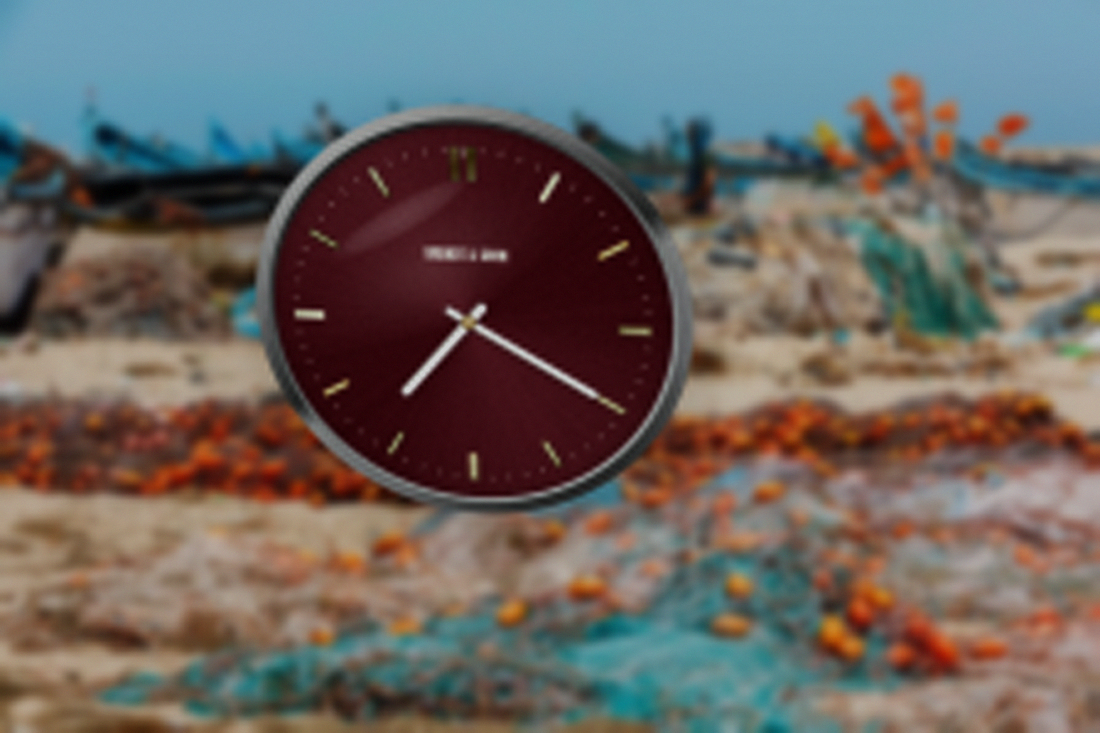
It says 7:20
